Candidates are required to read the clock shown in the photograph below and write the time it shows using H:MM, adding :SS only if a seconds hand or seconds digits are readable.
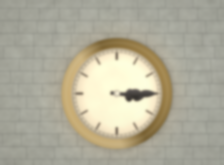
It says 3:15
